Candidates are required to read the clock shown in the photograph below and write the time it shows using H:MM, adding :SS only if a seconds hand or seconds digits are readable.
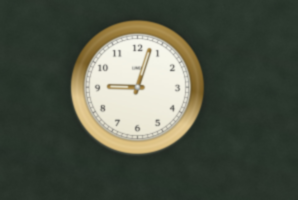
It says 9:03
